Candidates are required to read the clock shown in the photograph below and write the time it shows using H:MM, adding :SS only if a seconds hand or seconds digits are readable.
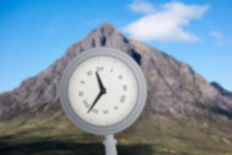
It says 11:37
